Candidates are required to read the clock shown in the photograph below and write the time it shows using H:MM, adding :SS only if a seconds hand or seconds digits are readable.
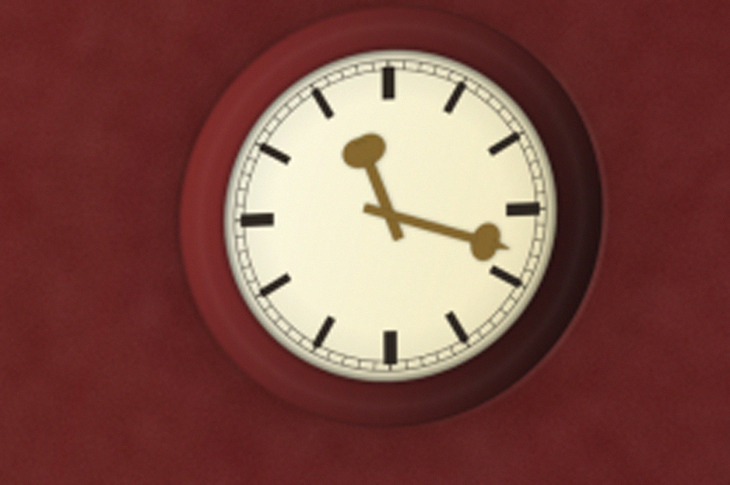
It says 11:18
